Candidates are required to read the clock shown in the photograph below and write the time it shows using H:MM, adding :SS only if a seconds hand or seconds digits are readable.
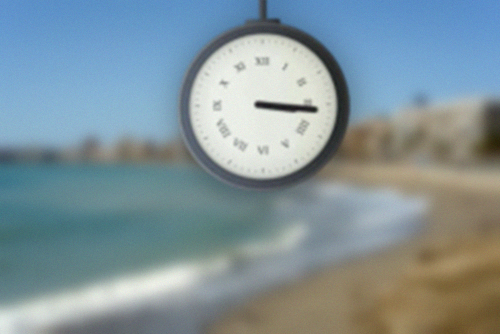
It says 3:16
